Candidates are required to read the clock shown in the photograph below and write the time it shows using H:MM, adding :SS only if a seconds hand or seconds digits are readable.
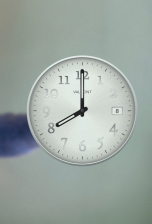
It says 8:00
